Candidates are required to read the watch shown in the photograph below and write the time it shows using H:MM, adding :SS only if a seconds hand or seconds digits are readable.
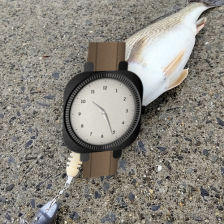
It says 10:26
